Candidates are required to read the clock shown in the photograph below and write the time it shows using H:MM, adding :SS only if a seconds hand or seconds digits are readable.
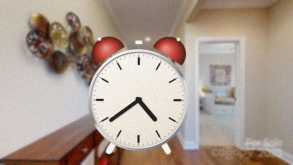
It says 4:39
